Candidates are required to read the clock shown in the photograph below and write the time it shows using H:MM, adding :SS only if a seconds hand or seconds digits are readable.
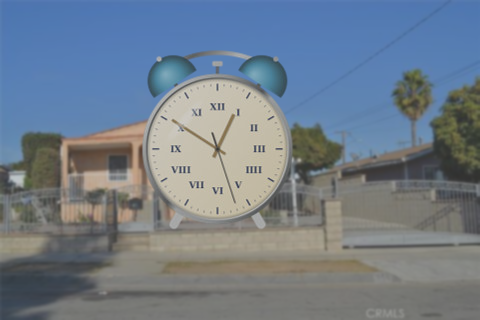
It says 12:50:27
